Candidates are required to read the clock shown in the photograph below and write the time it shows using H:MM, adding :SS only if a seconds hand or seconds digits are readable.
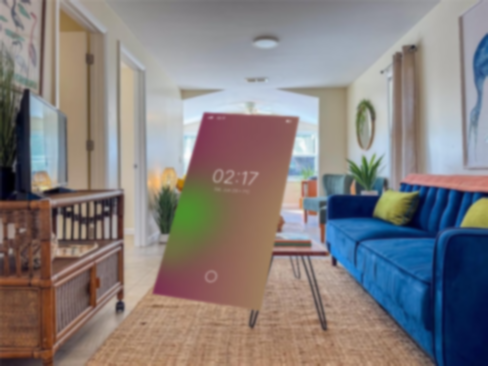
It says 2:17
